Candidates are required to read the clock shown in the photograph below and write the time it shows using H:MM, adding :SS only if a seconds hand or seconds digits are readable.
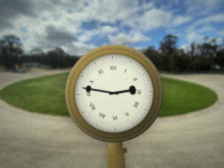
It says 2:47
